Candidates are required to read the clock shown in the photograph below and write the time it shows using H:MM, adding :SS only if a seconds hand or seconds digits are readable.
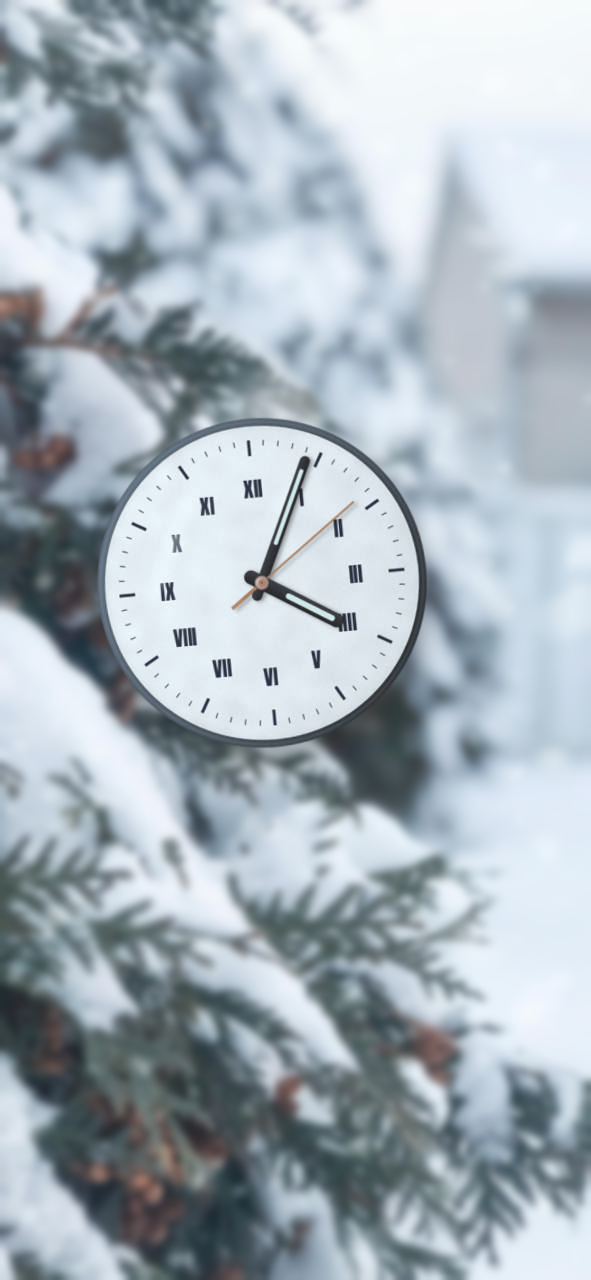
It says 4:04:09
